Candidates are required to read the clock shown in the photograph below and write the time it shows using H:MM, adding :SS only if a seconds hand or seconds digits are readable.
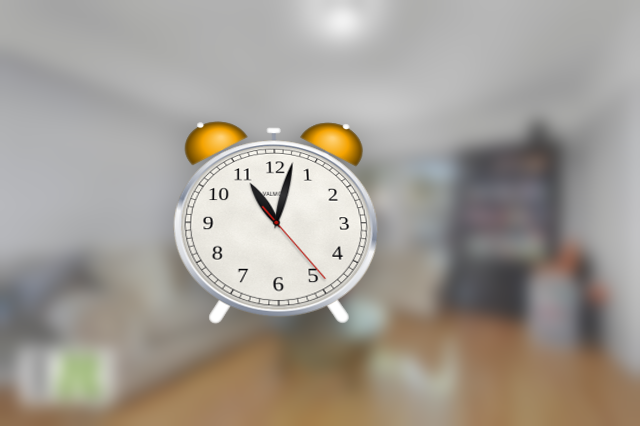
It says 11:02:24
